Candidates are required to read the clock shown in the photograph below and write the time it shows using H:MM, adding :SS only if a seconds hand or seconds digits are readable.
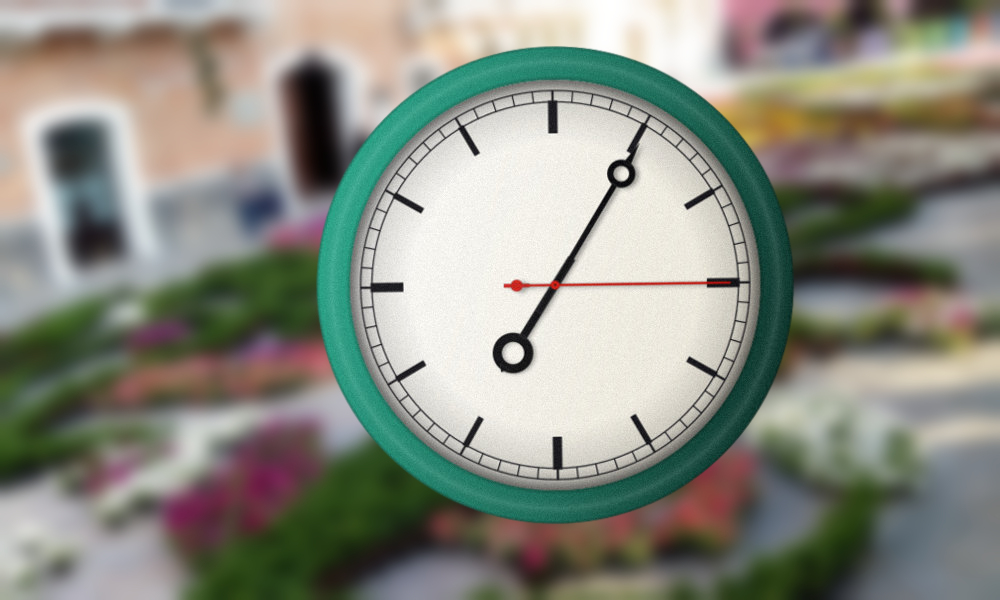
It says 7:05:15
